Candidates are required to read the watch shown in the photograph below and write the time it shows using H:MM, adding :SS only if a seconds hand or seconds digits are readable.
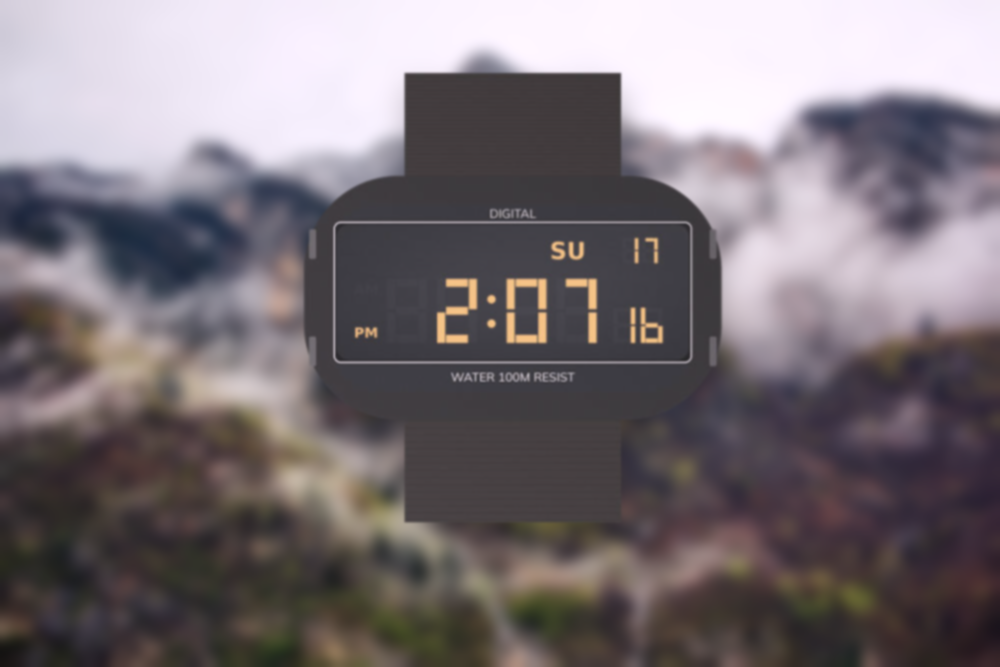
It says 2:07:16
